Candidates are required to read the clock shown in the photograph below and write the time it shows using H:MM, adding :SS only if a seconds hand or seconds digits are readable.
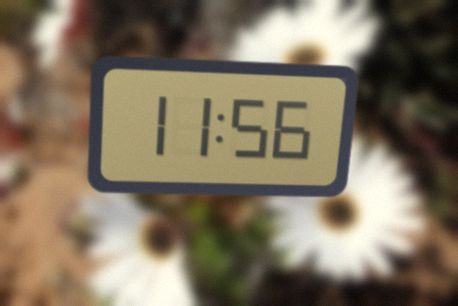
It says 11:56
